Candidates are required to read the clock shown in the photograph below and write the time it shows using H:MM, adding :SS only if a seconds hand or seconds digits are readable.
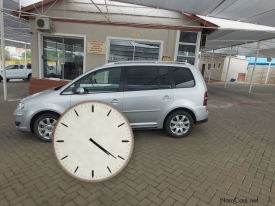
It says 4:21
